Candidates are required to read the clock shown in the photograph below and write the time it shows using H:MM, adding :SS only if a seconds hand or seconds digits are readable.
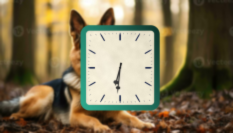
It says 6:31
